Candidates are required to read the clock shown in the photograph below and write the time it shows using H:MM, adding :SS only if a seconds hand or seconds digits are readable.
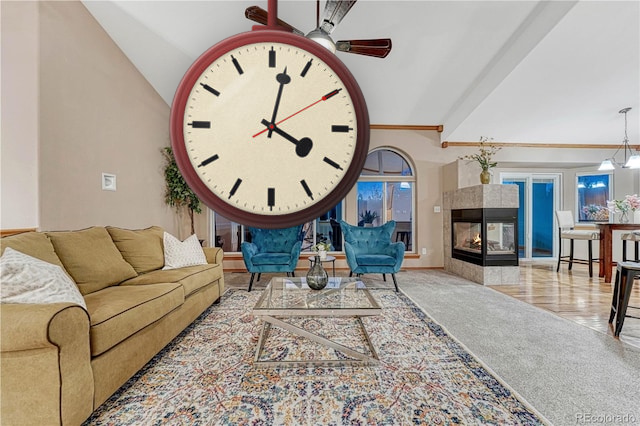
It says 4:02:10
